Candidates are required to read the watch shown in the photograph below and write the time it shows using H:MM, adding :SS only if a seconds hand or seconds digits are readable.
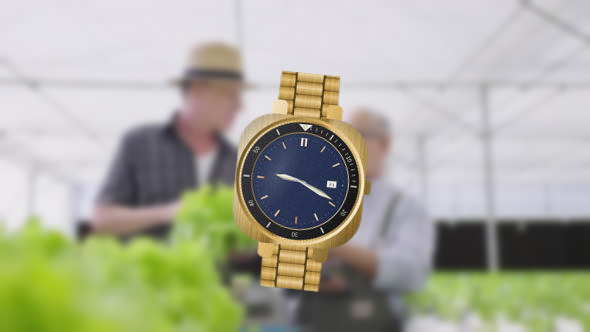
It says 9:19
